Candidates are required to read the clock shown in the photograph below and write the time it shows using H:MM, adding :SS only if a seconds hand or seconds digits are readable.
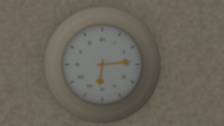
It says 6:14
